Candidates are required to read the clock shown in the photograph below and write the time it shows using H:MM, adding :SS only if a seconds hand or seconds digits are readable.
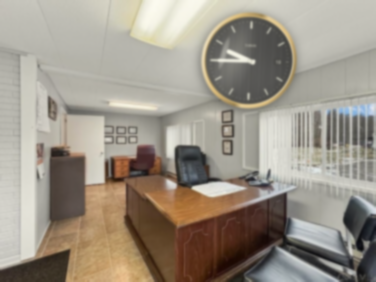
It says 9:45
